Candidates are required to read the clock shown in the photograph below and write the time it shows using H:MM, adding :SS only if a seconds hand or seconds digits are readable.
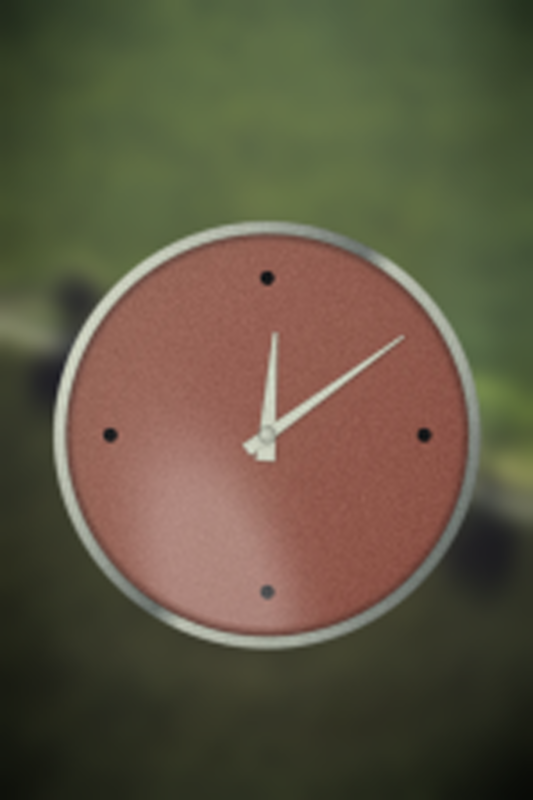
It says 12:09
